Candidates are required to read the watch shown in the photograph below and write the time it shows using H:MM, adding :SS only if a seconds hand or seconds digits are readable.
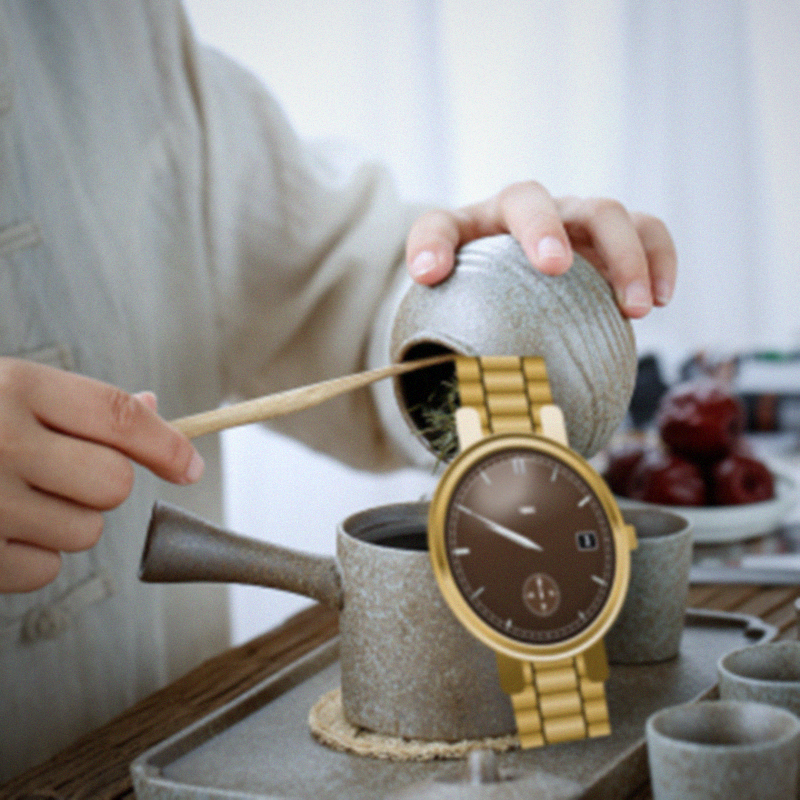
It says 9:50
